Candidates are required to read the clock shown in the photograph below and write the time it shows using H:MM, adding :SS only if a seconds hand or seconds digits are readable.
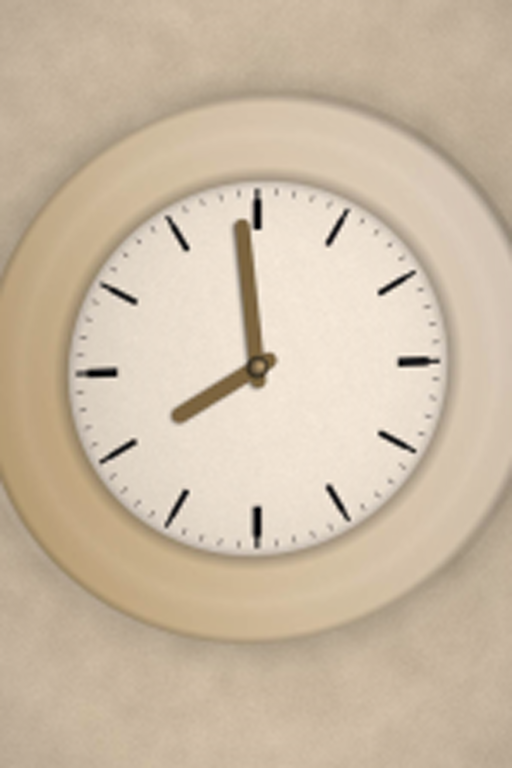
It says 7:59
